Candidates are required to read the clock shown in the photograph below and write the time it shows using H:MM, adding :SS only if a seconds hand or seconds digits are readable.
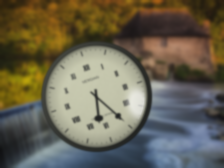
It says 6:25
